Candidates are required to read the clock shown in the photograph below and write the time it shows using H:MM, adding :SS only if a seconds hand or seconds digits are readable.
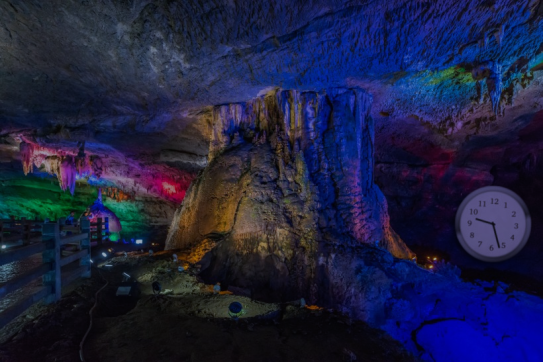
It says 9:27
